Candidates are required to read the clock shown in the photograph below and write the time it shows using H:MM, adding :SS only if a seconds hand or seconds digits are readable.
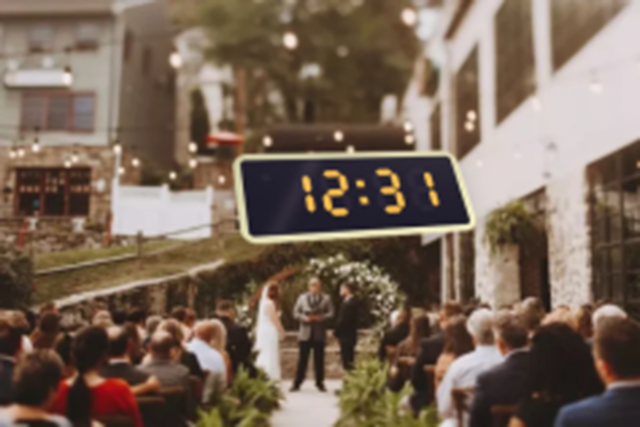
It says 12:31
